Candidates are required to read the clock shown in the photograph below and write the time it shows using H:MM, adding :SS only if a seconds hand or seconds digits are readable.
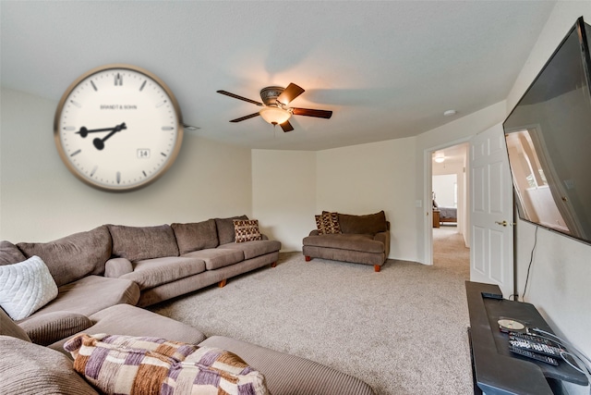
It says 7:44
